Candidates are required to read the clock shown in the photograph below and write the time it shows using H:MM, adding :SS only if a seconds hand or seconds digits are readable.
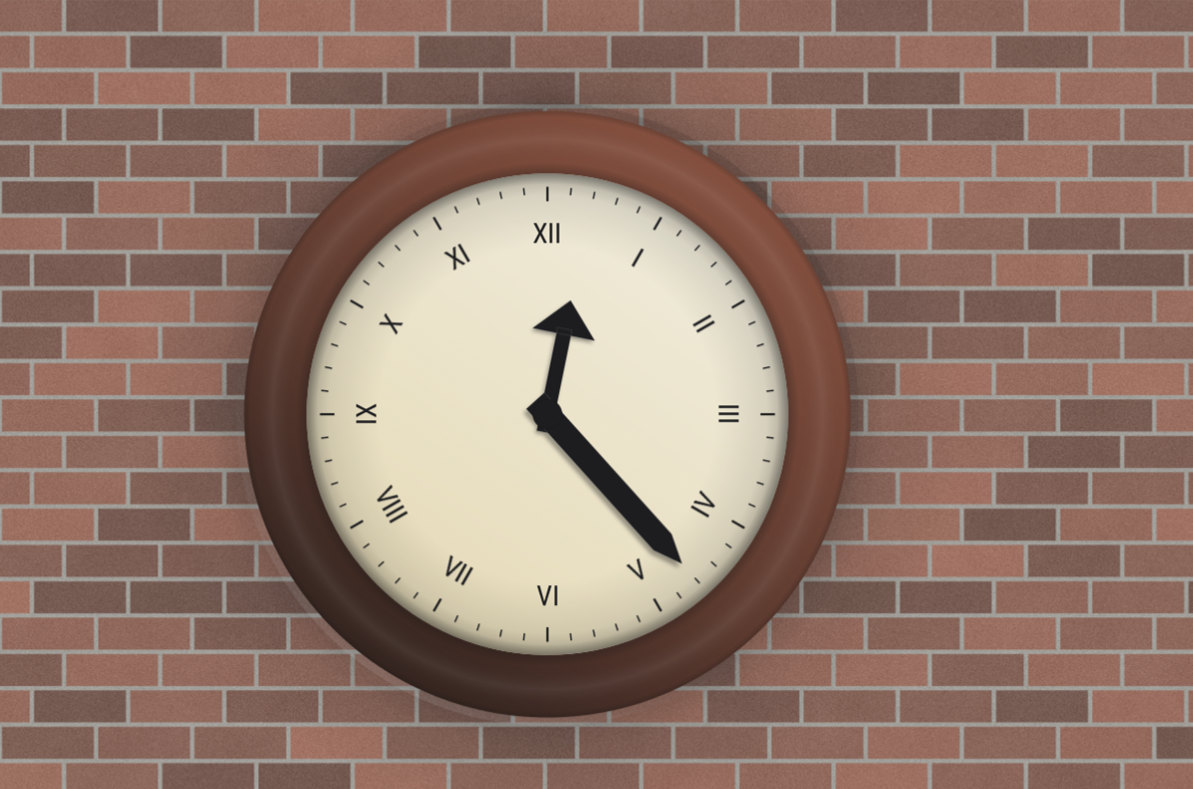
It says 12:23
